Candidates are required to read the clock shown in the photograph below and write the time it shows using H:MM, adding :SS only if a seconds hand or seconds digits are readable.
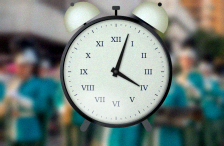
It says 4:03
